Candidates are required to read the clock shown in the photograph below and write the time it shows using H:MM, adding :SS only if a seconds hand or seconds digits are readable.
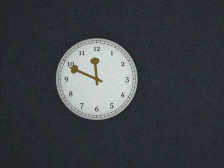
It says 11:49
